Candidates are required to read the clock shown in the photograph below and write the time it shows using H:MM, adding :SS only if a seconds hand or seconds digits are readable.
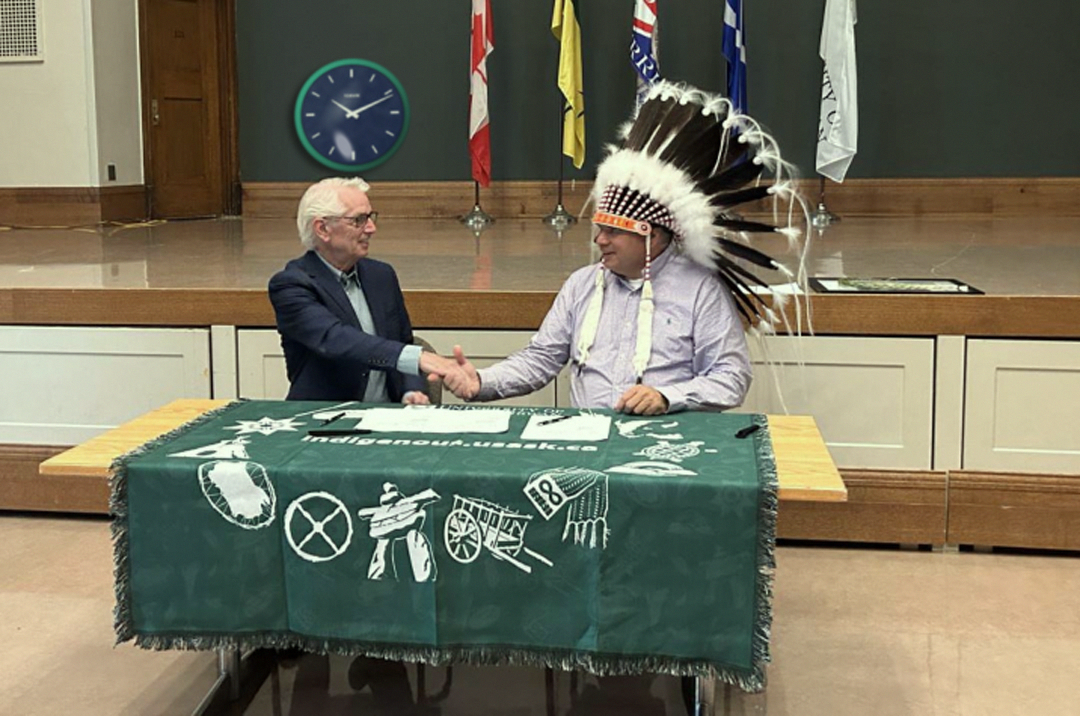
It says 10:11
